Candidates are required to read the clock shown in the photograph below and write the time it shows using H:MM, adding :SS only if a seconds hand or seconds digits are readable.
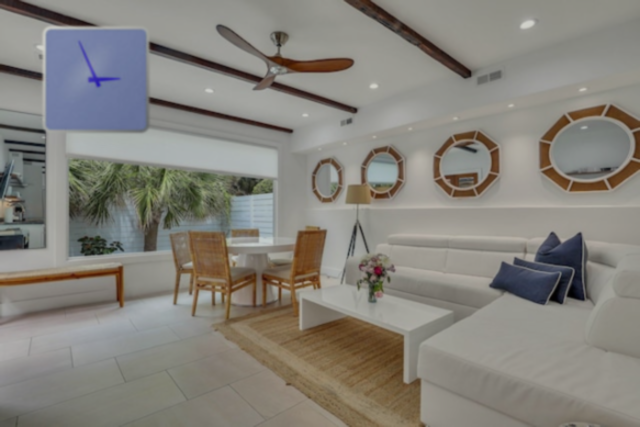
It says 2:56
